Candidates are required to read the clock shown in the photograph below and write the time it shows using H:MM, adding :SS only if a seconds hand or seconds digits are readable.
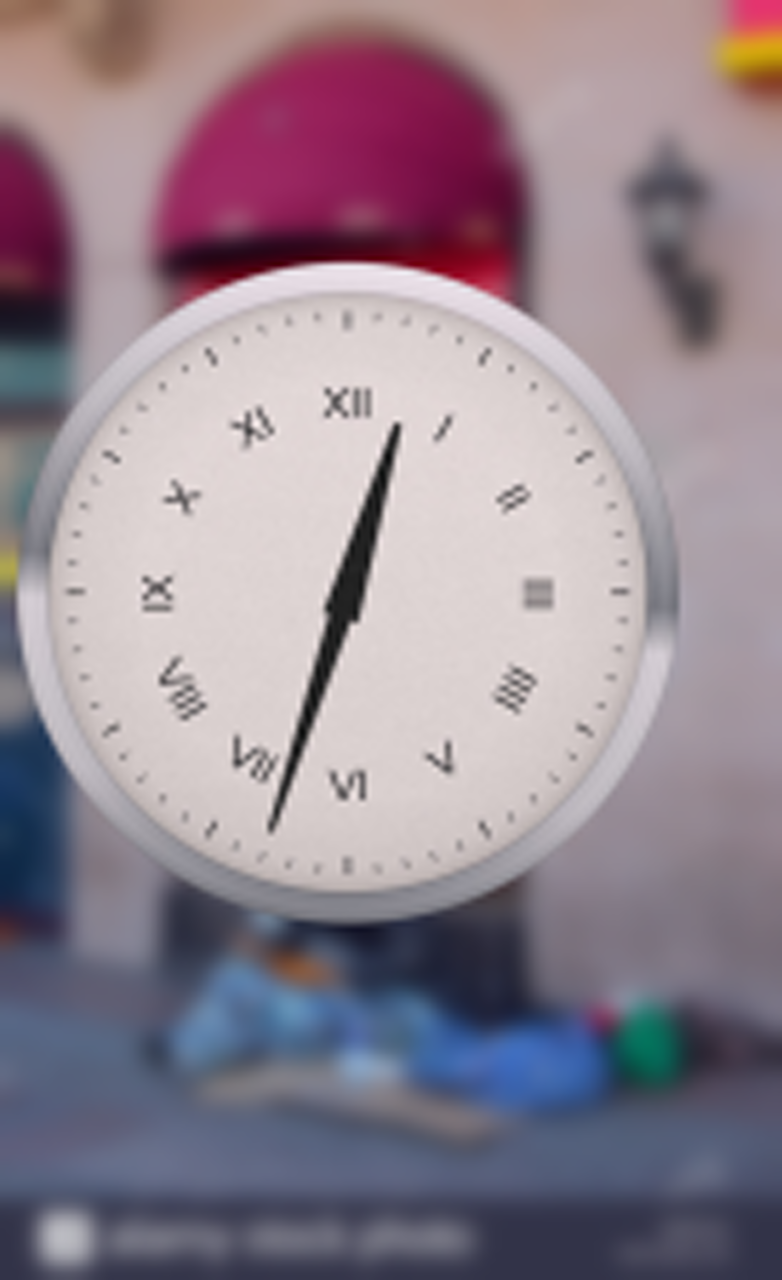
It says 12:33
